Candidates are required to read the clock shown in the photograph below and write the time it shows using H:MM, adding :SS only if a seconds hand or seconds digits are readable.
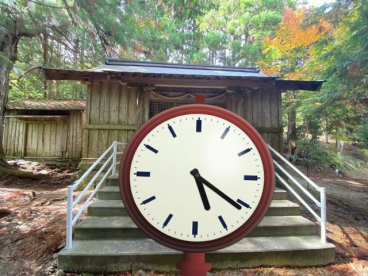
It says 5:21
